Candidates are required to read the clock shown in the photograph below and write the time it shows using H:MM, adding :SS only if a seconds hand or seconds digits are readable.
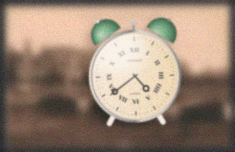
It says 4:39
